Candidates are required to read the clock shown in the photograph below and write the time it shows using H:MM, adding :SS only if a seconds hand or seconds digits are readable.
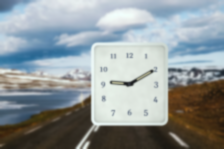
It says 9:10
